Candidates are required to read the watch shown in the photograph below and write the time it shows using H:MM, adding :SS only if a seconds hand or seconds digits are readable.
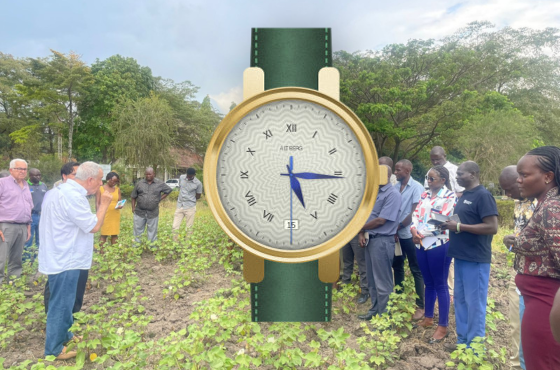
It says 5:15:30
